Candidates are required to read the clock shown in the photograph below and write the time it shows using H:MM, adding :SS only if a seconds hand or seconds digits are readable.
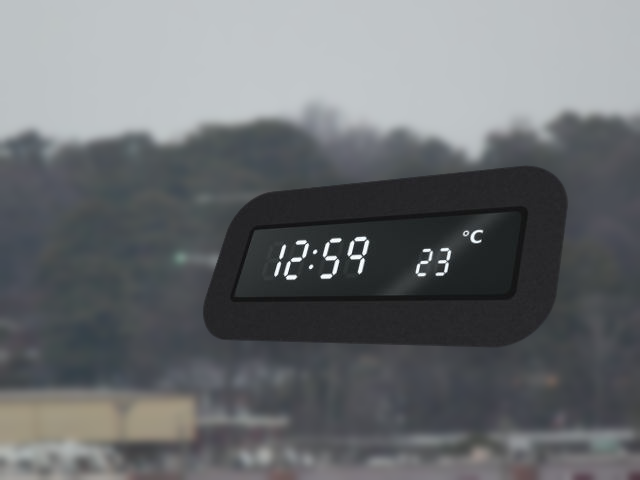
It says 12:59
